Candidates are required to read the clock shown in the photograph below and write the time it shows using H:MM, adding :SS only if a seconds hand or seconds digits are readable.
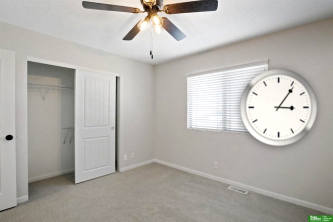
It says 3:06
